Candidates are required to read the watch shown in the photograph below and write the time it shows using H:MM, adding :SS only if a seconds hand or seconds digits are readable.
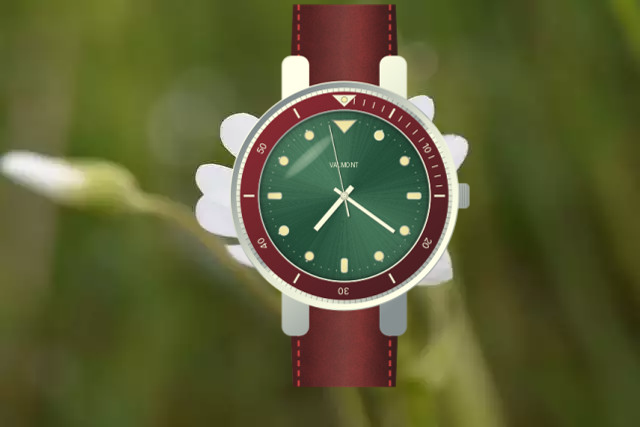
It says 7:20:58
